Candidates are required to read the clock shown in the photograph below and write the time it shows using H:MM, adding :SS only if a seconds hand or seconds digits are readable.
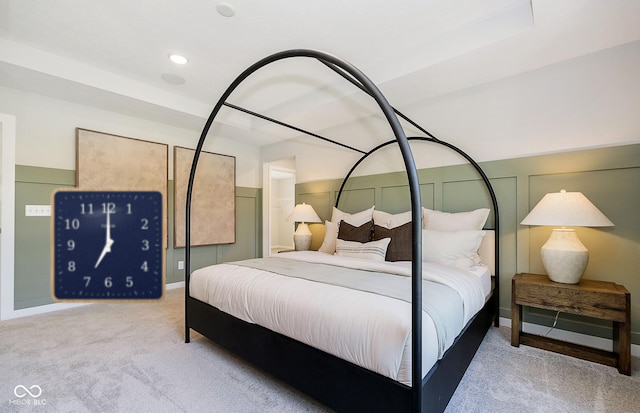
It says 7:00
